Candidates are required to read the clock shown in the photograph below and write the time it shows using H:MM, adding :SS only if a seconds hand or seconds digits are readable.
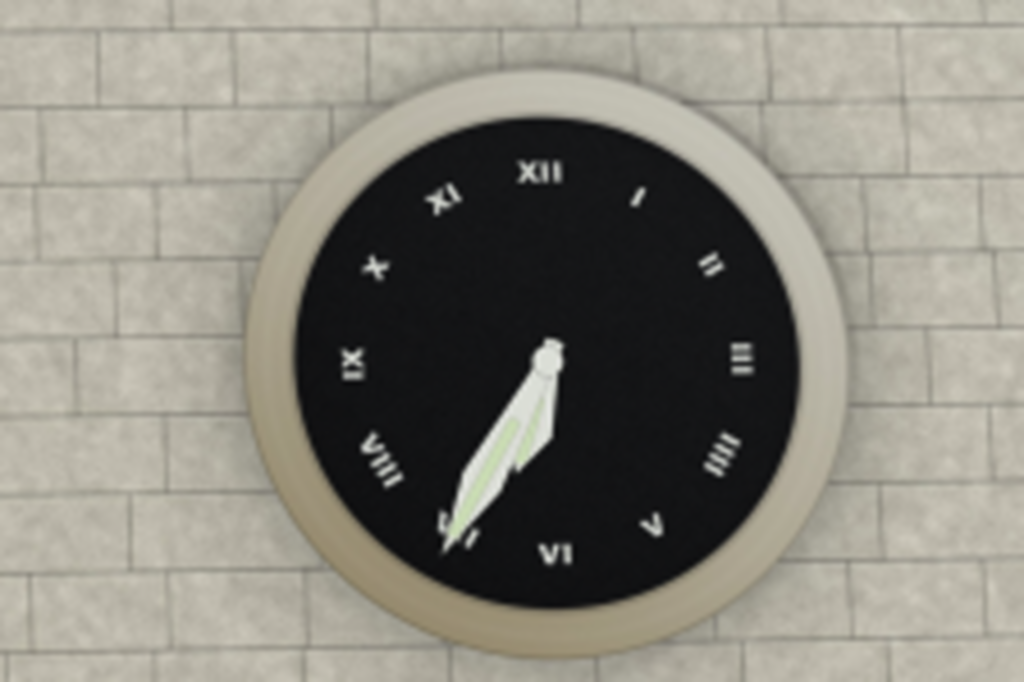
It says 6:35
